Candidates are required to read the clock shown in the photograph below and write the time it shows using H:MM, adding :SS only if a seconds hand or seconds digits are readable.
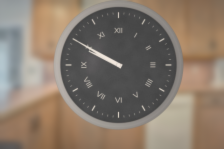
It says 9:50
